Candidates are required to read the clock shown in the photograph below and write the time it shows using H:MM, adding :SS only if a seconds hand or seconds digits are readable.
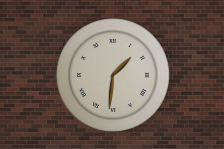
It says 1:31
